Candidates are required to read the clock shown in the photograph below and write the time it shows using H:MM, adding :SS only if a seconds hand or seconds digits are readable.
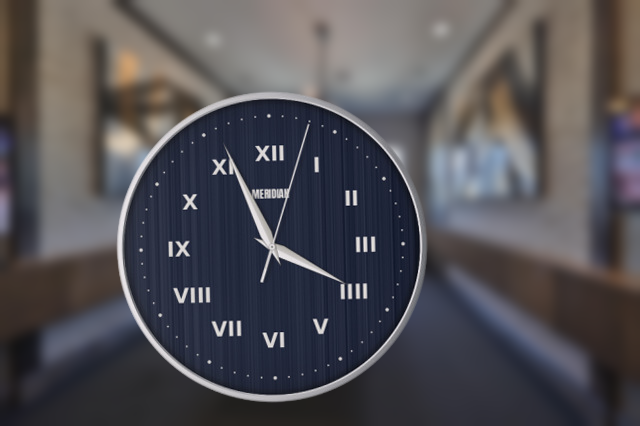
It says 3:56:03
